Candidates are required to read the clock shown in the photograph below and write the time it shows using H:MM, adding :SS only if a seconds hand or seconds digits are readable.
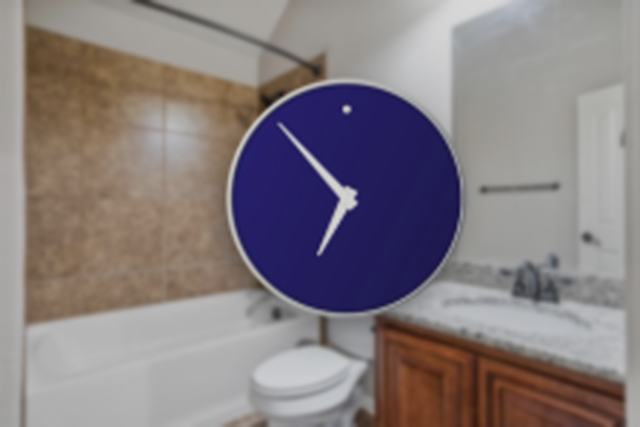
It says 6:53
